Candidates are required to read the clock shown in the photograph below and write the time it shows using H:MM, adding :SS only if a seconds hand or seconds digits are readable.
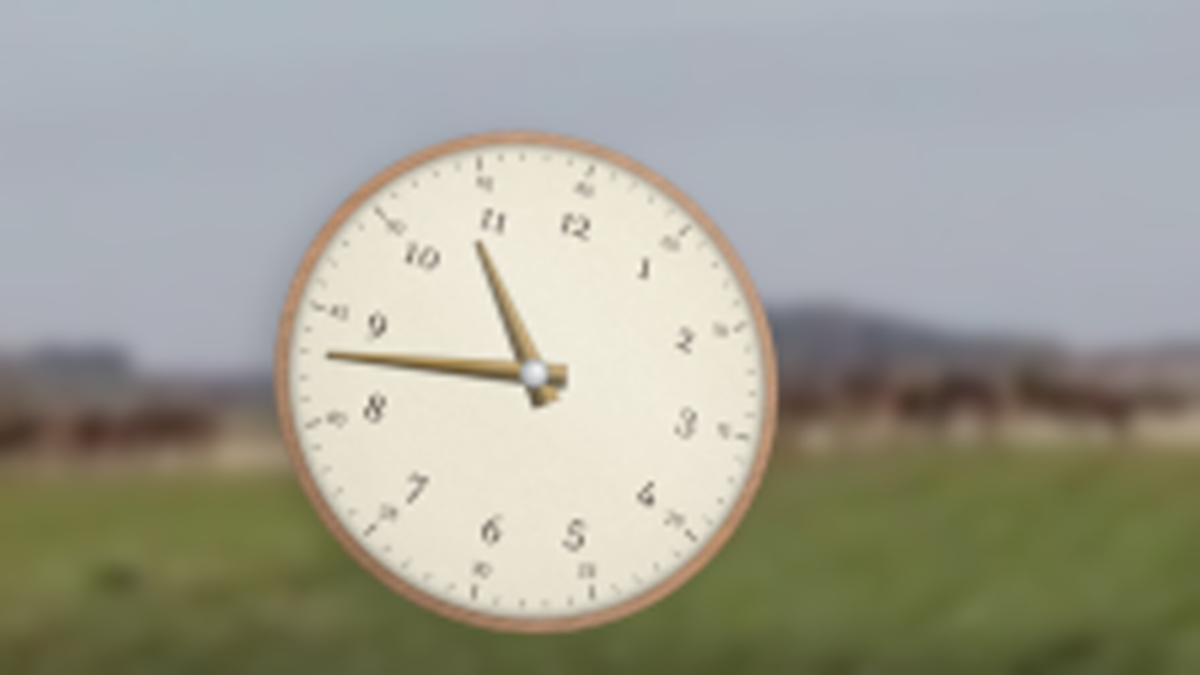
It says 10:43
